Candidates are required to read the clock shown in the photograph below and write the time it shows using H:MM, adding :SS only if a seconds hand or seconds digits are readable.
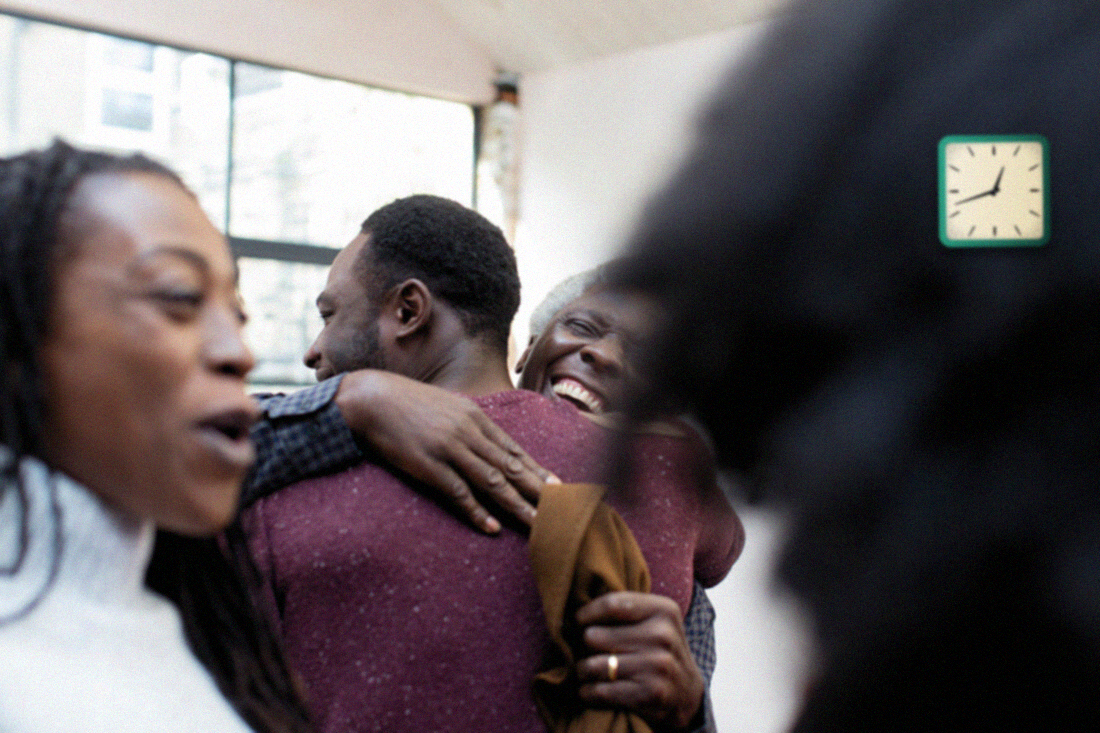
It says 12:42
